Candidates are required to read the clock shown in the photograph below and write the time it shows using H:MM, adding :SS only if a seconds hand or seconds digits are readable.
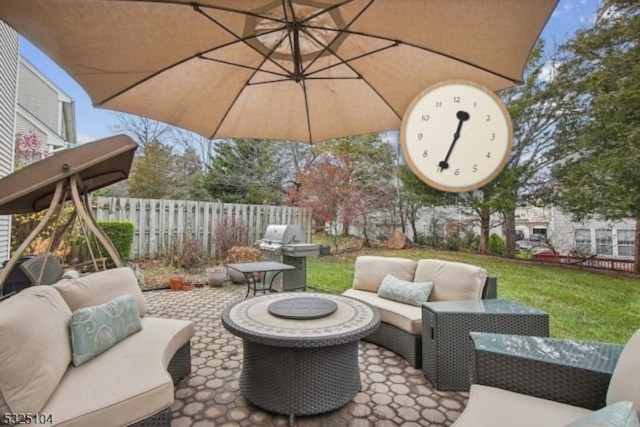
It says 12:34
